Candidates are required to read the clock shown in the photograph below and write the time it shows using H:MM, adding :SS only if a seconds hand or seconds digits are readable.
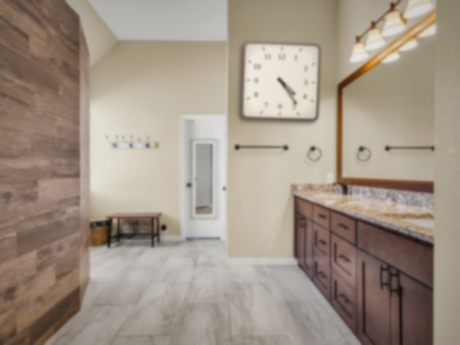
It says 4:24
